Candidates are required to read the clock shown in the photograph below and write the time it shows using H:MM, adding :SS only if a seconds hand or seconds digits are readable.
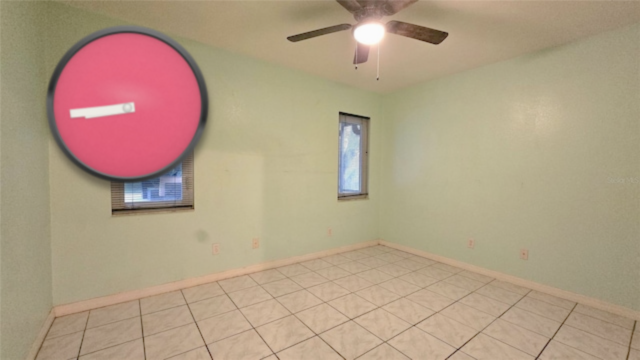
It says 8:44
